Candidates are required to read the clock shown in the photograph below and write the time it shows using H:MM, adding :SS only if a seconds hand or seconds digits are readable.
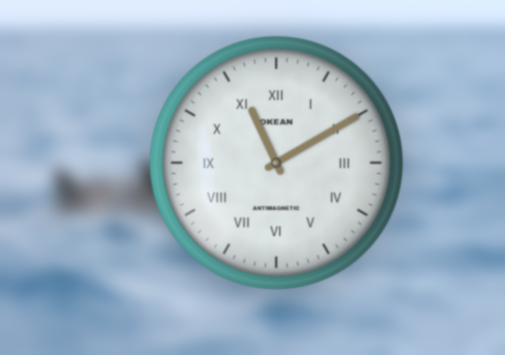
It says 11:10
